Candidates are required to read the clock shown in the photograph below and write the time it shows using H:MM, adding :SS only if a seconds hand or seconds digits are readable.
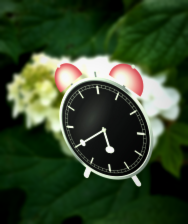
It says 5:40
